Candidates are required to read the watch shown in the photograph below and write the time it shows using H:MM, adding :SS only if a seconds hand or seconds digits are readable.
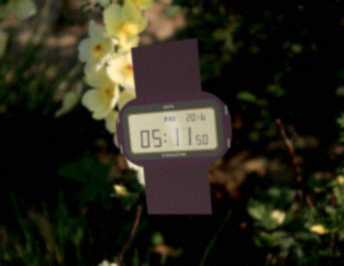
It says 5:11
